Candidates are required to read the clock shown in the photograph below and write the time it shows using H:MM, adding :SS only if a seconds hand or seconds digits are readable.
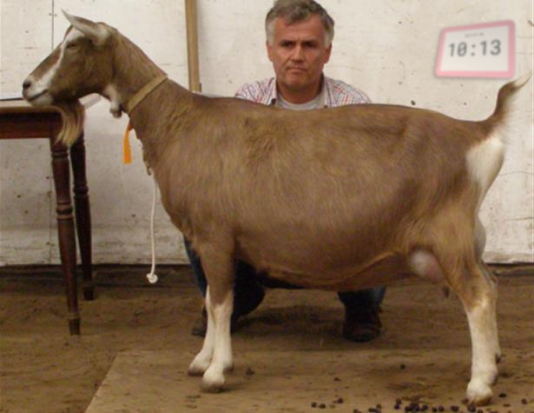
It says 10:13
